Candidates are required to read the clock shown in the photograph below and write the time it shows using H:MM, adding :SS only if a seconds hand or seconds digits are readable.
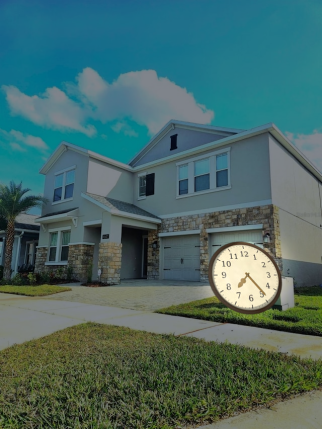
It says 7:24
